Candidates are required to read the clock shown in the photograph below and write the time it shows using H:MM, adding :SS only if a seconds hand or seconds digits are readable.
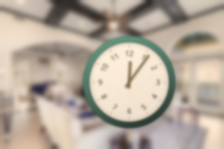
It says 12:06
